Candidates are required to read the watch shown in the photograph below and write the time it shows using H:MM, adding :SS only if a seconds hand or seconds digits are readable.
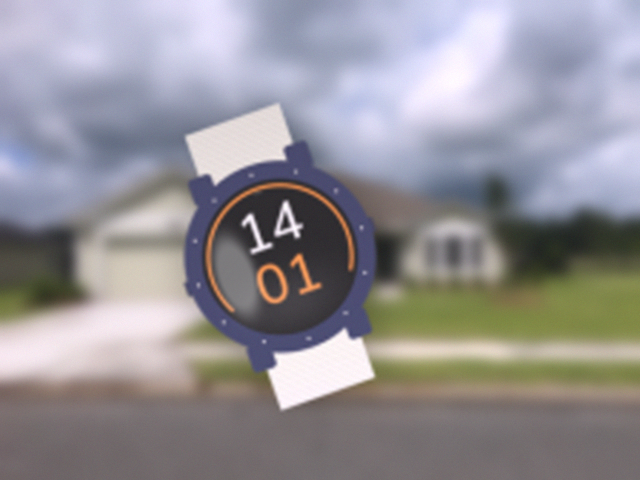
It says 14:01
